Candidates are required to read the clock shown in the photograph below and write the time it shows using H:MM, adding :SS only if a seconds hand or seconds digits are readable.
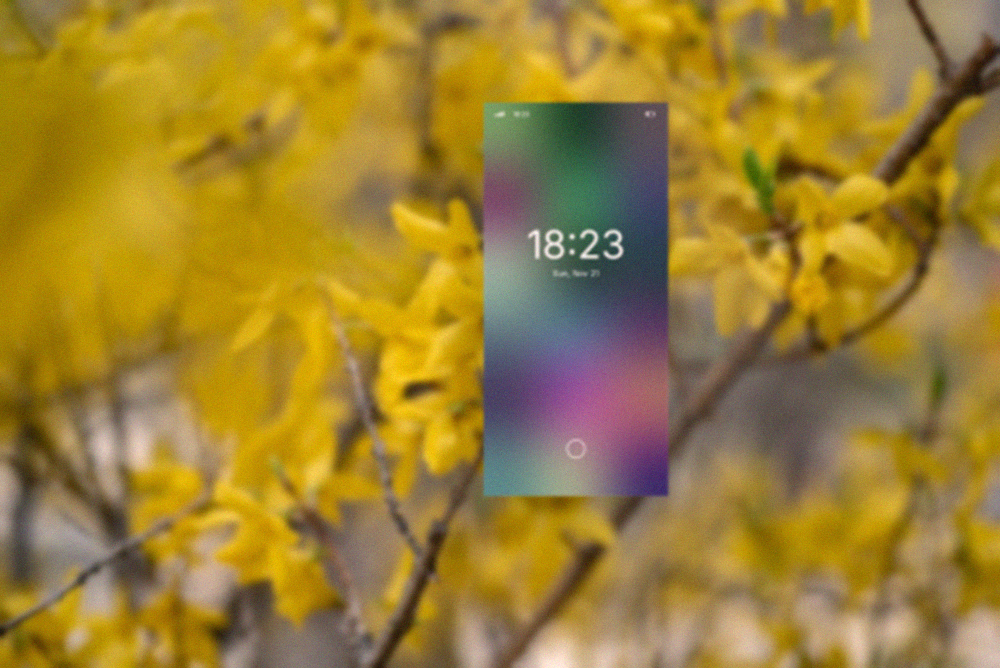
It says 18:23
